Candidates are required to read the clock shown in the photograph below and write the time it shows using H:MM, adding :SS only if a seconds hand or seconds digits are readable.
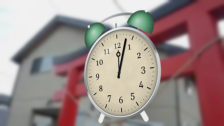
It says 12:03
